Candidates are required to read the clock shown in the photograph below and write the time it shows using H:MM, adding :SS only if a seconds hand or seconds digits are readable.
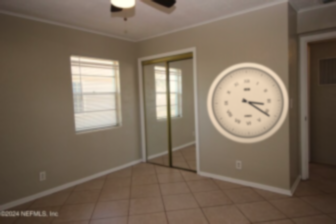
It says 3:21
